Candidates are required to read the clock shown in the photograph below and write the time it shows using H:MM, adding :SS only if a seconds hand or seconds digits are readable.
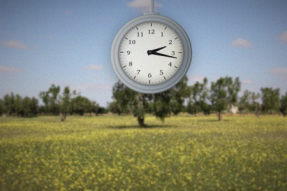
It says 2:17
